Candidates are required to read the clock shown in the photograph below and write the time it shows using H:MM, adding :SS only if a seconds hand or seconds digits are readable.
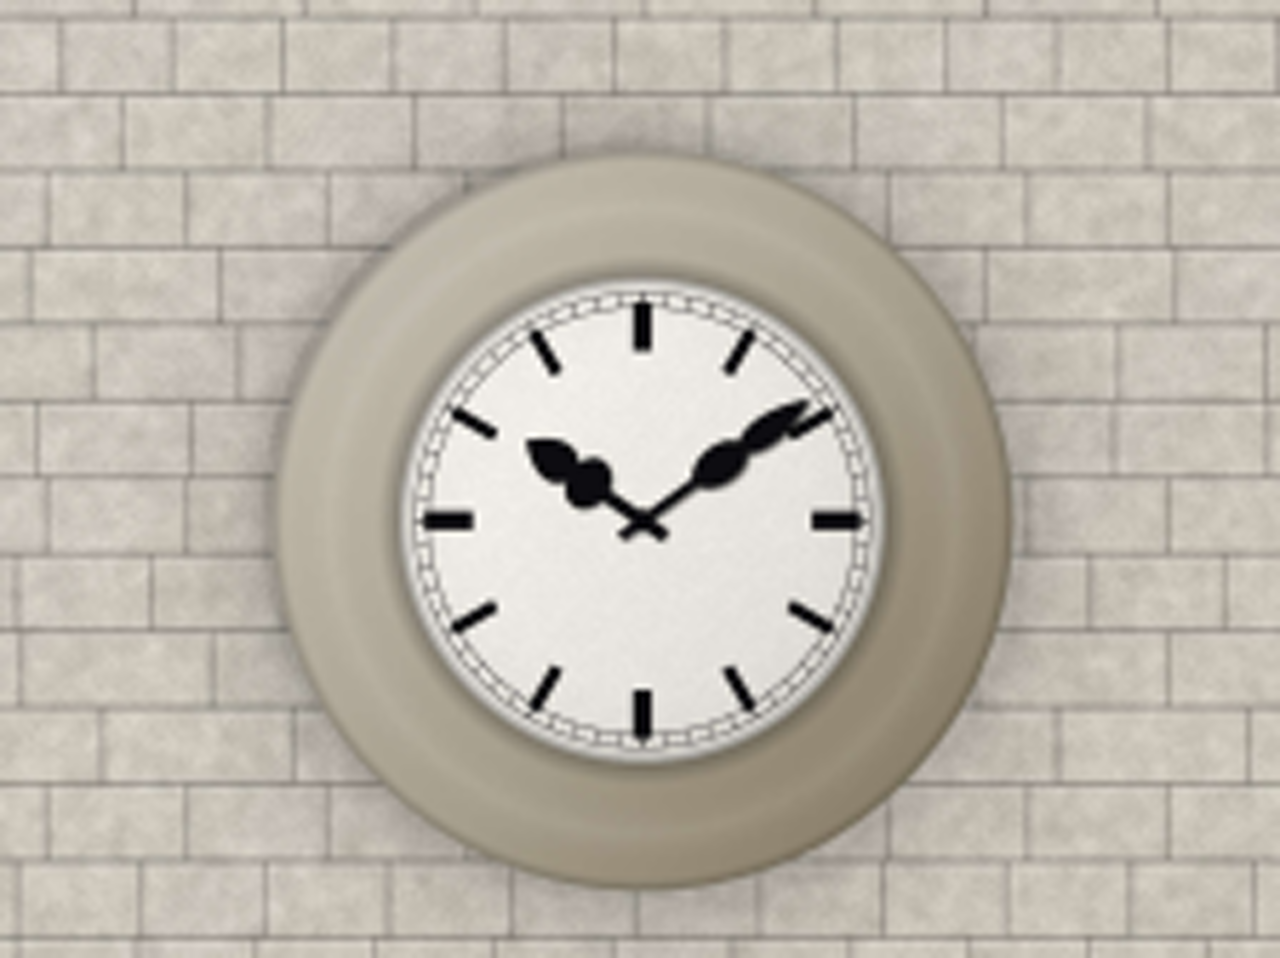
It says 10:09
